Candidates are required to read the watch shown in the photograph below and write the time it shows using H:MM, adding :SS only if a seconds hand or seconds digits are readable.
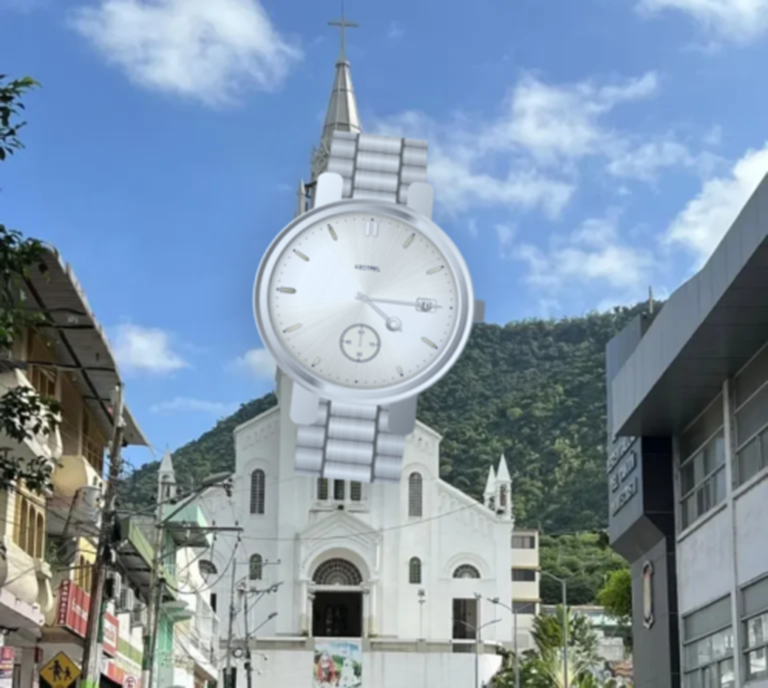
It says 4:15
